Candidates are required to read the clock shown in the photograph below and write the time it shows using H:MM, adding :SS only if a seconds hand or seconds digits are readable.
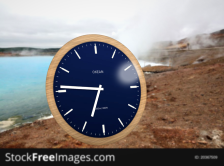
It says 6:46
